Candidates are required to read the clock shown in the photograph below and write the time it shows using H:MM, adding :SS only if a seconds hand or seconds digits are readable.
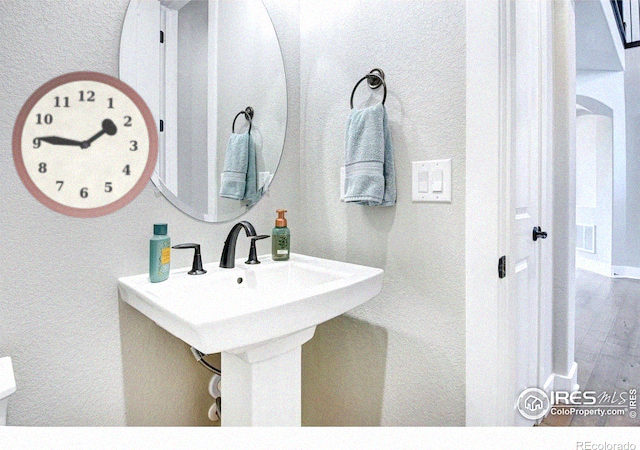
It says 1:46
